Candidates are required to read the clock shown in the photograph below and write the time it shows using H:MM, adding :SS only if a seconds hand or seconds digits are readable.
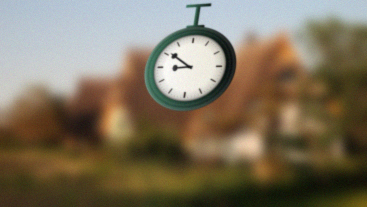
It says 8:51
